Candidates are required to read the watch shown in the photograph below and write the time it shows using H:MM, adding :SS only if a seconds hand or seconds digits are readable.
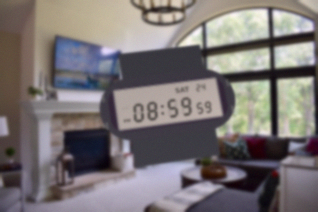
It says 8:59:59
